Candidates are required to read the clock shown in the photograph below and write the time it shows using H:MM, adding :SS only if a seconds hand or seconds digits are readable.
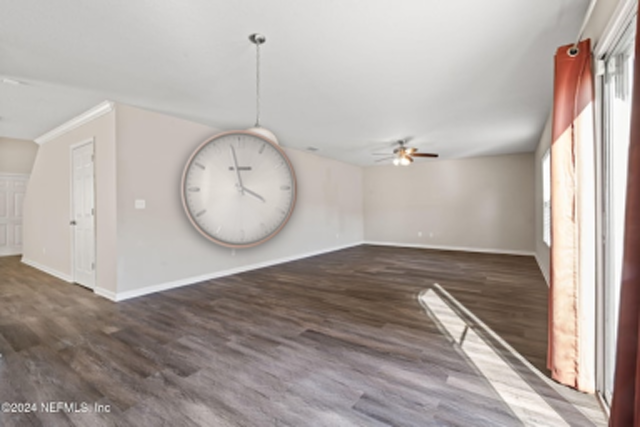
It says 3:58
